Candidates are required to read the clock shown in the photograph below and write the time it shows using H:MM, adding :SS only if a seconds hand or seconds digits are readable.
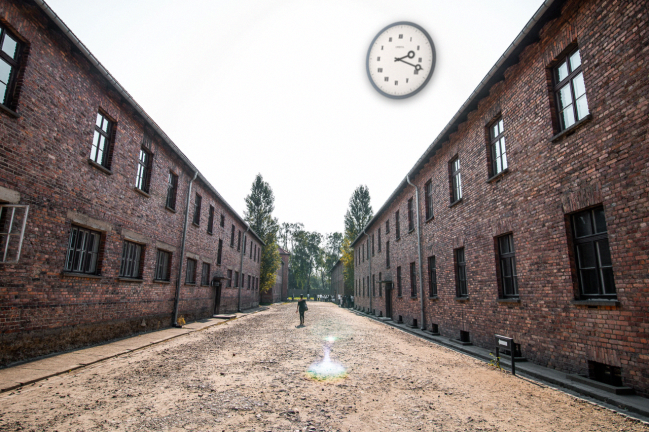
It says 2:18
